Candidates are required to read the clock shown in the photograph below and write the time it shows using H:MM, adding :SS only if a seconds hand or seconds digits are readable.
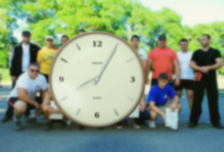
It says 8:05
